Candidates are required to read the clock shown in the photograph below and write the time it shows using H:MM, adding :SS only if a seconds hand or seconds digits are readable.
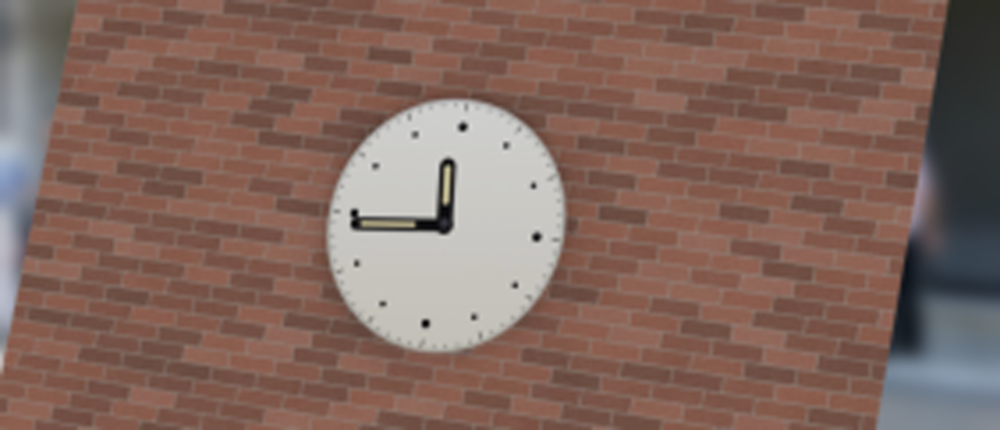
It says 11:44
